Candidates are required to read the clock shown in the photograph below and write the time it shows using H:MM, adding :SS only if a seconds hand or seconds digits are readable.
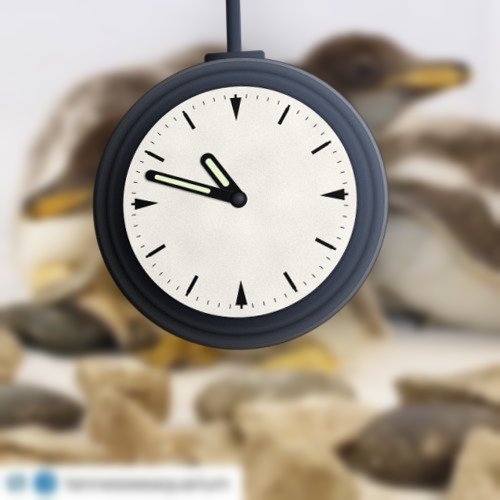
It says 10:48
